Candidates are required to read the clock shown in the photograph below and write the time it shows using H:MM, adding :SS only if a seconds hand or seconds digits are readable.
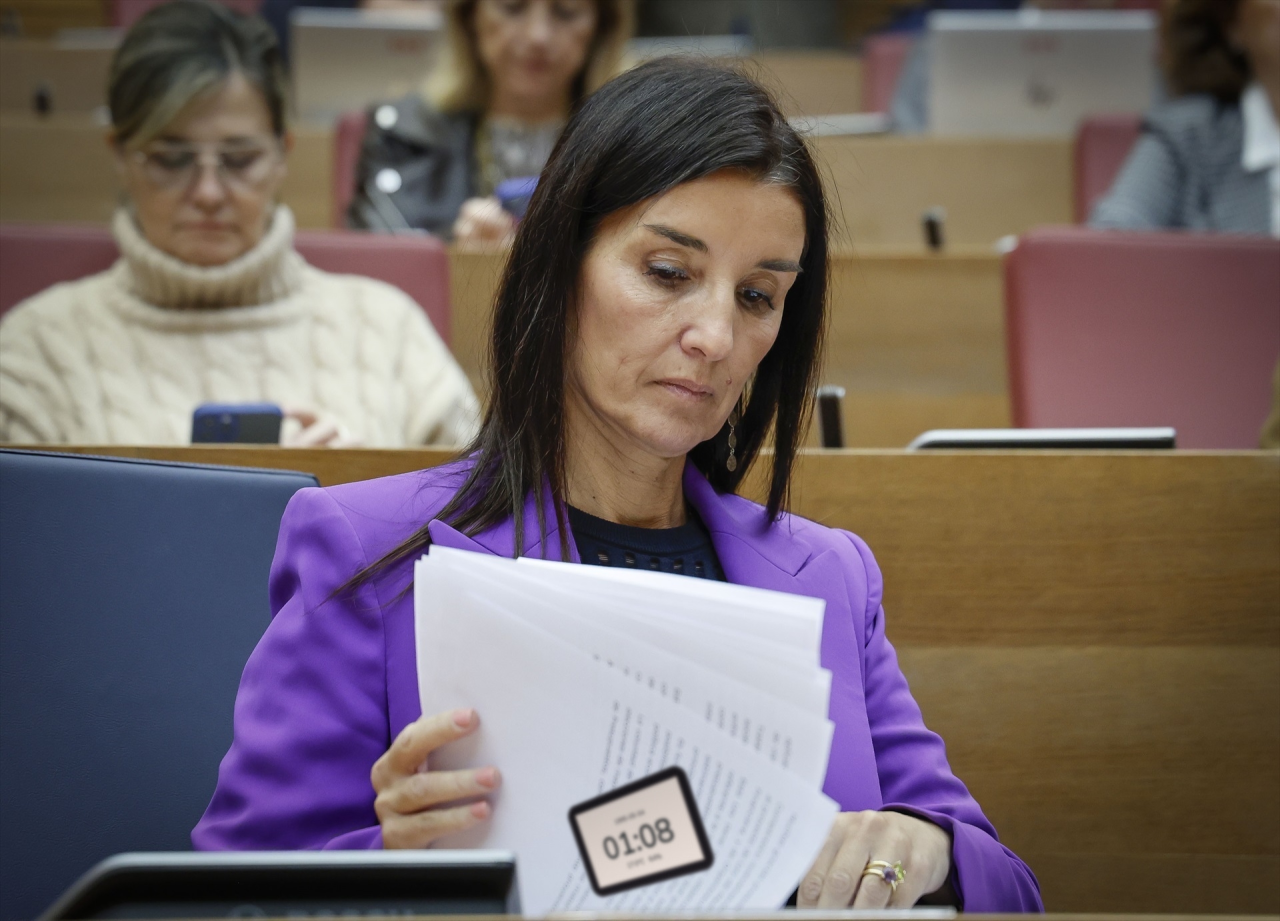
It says 1:08
